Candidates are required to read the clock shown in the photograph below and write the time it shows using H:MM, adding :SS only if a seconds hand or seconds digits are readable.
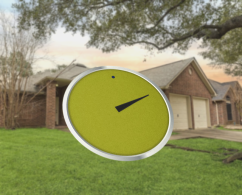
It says 2:11
